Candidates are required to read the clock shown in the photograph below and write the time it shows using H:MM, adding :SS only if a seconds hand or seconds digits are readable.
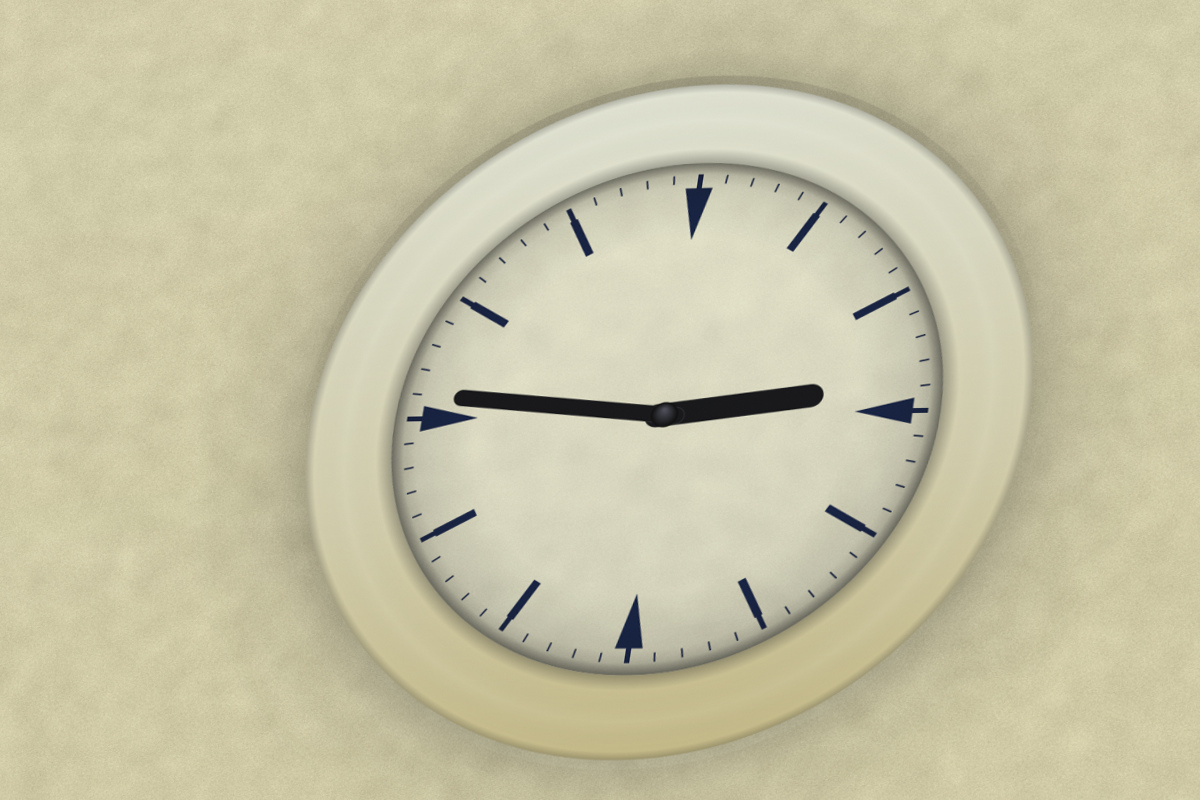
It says 2:46
